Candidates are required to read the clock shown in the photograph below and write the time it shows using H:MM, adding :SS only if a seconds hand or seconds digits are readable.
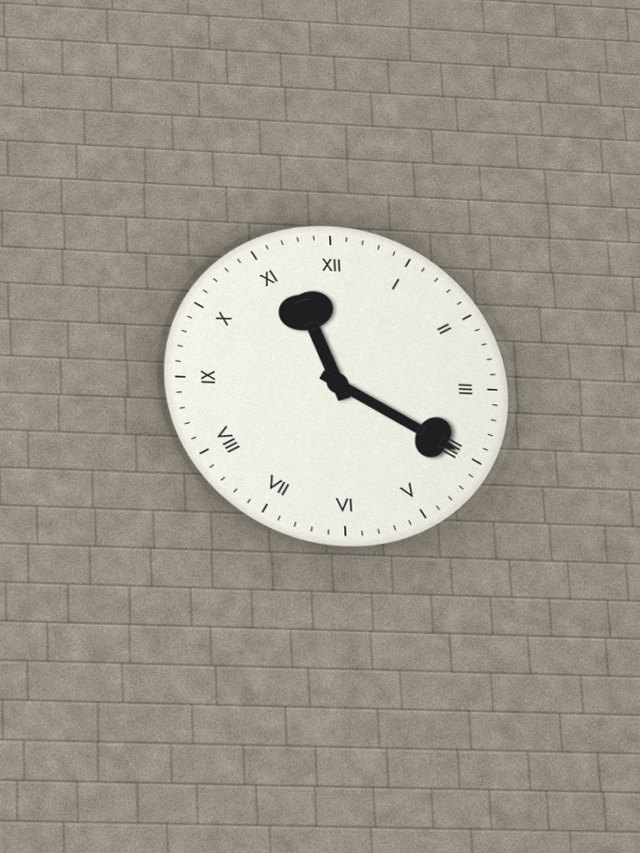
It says 11:20
